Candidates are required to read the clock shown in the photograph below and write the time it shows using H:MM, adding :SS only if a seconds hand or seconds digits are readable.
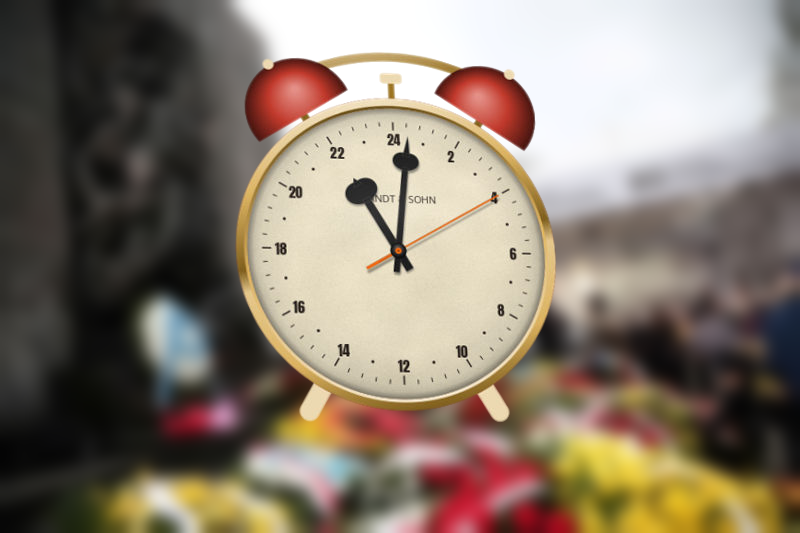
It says 22:01:10
